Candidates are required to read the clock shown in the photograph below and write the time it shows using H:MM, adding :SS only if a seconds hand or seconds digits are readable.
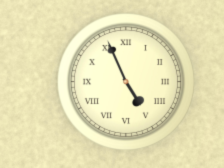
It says 4:56
